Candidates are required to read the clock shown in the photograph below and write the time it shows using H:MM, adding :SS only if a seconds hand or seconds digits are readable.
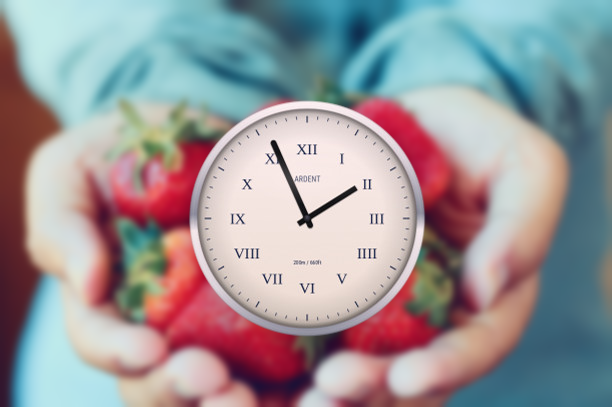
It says 1:56
